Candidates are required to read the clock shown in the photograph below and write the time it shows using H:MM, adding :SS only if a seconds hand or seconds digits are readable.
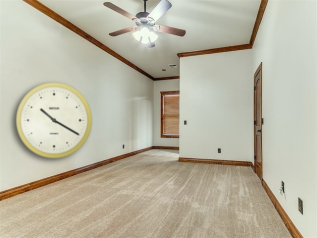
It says 10:20
